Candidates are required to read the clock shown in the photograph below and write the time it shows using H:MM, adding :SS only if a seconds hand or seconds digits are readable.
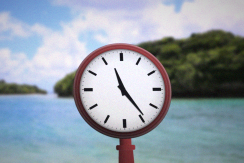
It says 11:24
